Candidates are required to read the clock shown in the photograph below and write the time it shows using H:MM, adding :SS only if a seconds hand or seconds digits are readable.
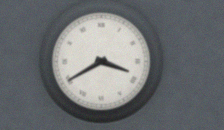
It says 3:40
